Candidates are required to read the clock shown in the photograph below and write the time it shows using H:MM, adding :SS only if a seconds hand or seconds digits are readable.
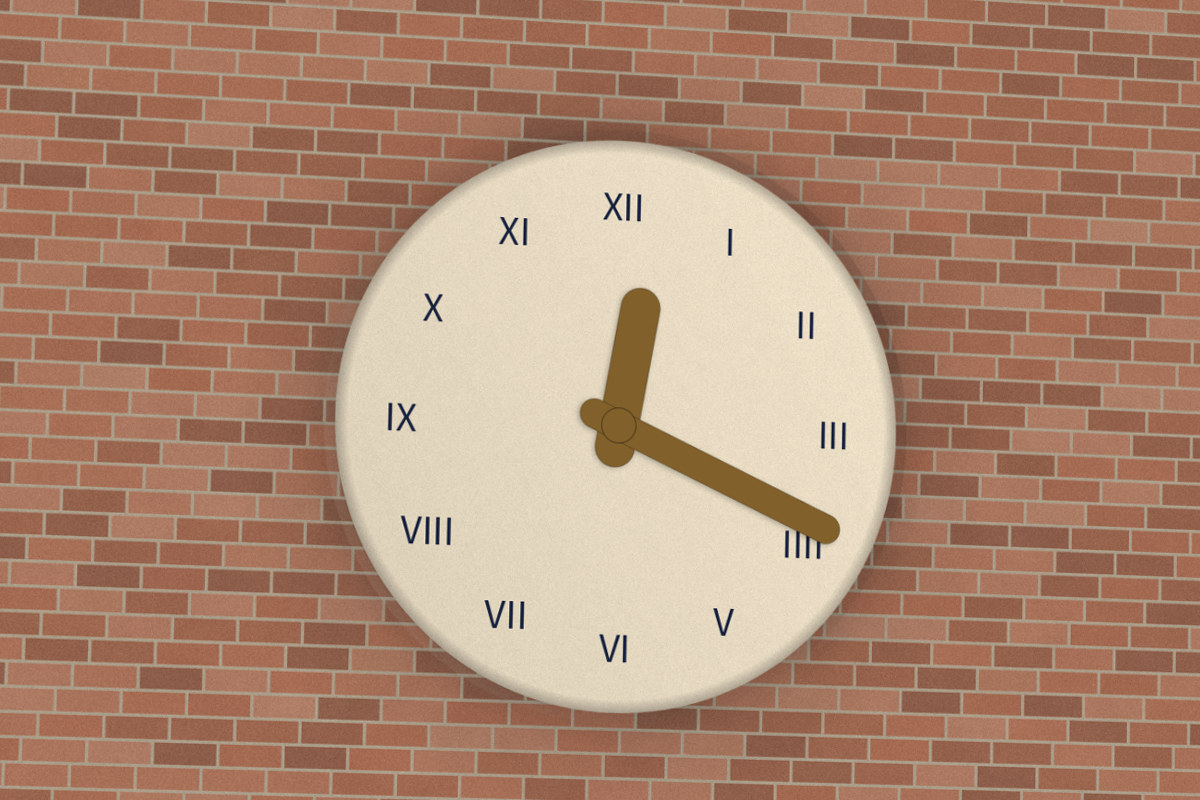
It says 12:19
